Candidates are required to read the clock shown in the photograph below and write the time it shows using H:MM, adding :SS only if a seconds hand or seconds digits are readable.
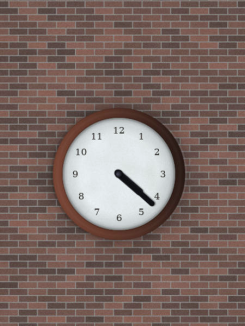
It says 4:22
